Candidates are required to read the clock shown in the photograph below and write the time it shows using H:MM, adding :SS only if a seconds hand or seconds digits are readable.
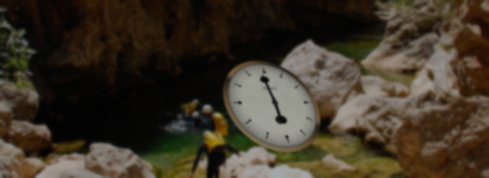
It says 5:59
